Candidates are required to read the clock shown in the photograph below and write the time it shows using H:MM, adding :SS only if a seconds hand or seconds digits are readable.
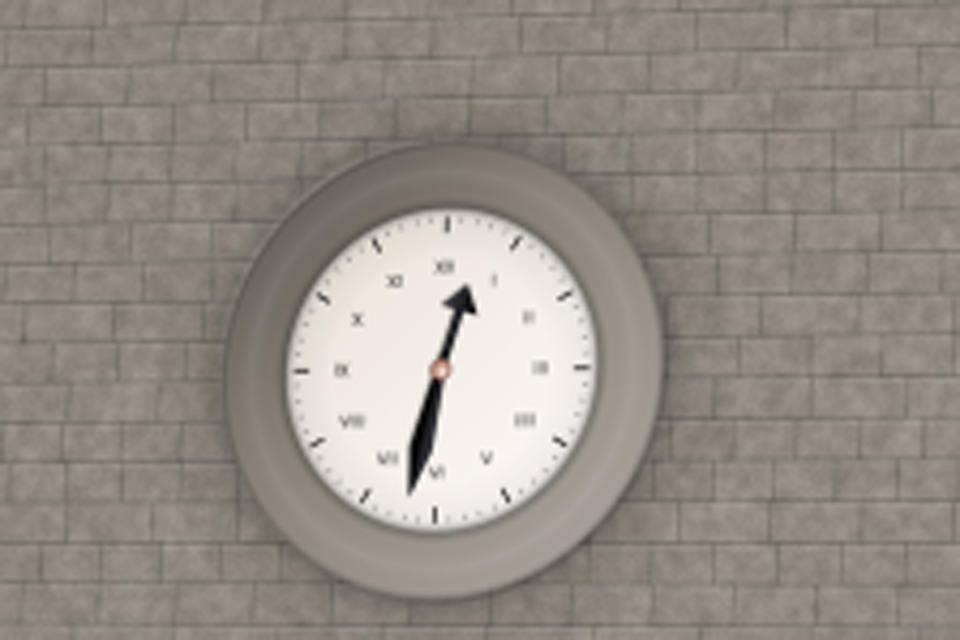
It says 12:32
